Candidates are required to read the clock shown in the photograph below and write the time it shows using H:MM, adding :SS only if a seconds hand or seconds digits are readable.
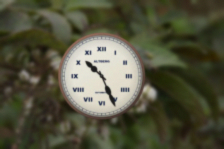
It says 10:26
